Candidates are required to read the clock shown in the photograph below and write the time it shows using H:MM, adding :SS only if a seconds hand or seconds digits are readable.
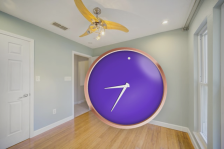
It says 8:34
